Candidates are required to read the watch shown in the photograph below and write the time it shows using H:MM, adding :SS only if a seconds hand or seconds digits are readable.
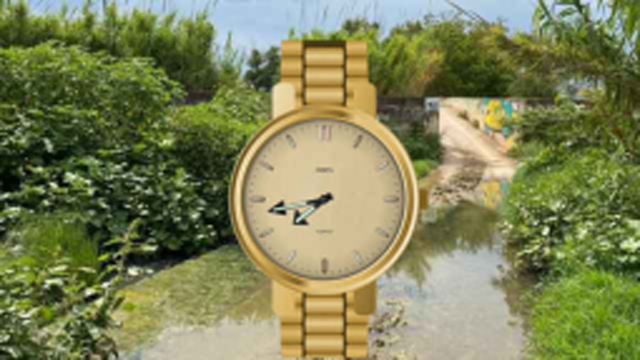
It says 7:43
